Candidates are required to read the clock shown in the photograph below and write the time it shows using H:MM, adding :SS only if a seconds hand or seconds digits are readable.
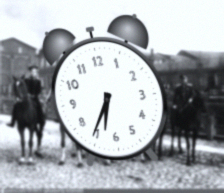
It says 6:36
